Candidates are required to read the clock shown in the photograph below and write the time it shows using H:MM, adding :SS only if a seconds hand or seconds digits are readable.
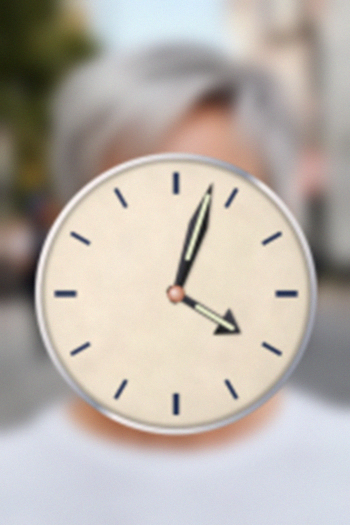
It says 4:03
